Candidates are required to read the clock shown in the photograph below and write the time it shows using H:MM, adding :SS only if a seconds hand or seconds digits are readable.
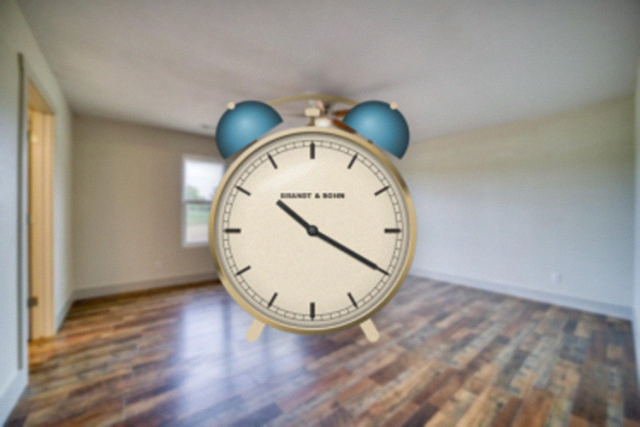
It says 10:20
